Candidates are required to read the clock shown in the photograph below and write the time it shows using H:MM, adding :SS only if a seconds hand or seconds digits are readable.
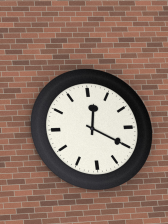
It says 12:20
